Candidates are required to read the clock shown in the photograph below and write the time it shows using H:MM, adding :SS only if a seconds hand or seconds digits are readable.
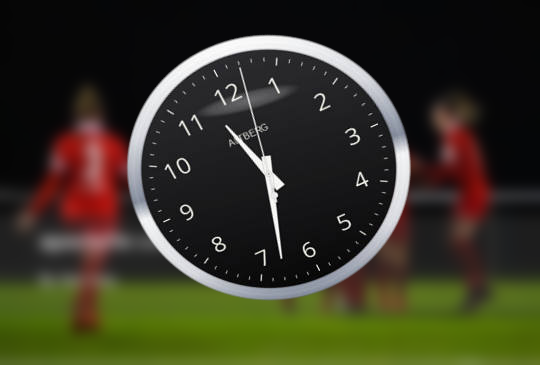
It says 11:33:02
